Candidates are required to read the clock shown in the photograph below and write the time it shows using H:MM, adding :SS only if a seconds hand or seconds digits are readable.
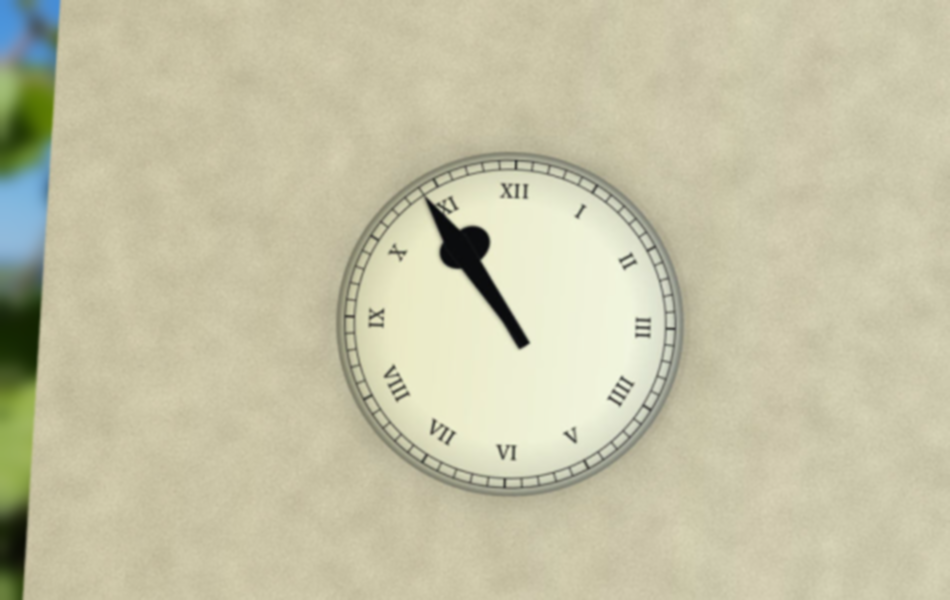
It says 10:54
